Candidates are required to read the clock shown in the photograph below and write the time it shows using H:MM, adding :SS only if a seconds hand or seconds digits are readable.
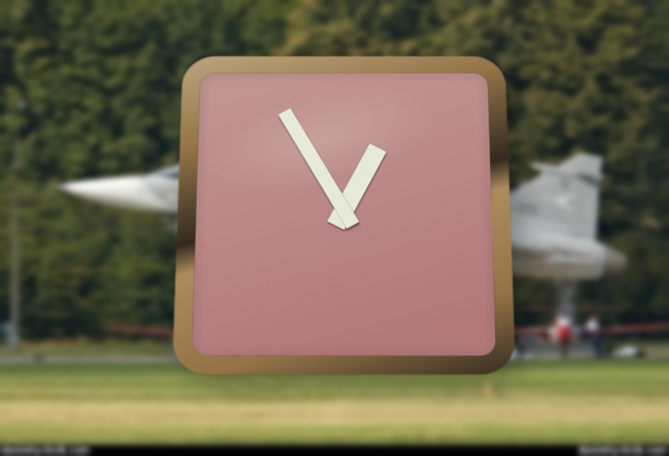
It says 12:55
